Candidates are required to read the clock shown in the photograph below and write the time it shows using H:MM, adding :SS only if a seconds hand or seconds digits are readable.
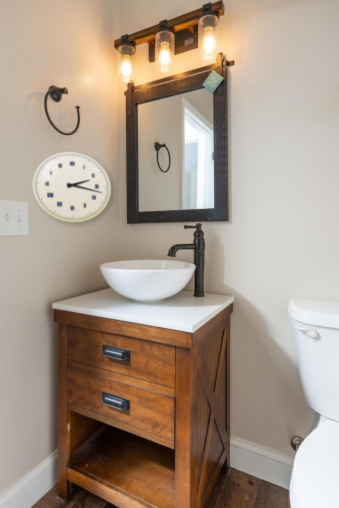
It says 2:17
